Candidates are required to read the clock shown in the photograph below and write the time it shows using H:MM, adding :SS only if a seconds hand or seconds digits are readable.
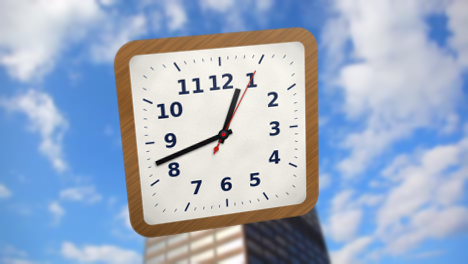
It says 12:42:05
